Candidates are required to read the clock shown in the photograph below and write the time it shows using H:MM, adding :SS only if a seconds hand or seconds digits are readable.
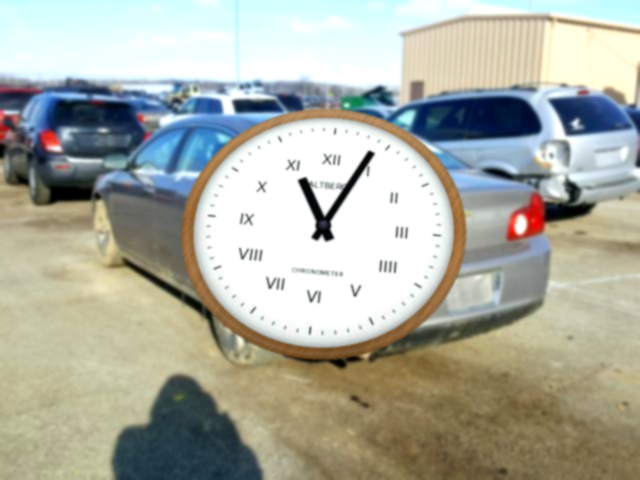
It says 11:04
